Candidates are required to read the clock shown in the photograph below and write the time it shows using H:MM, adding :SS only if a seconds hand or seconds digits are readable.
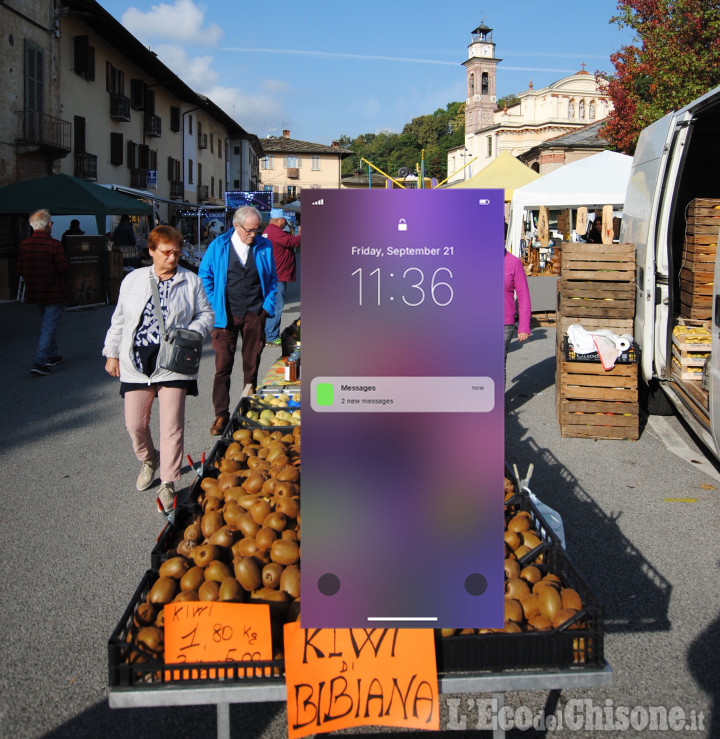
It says 11:36
